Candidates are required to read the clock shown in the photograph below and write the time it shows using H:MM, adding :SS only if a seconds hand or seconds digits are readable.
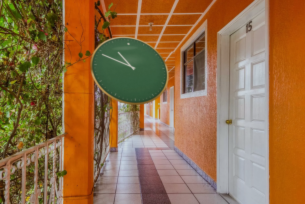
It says 10:49
